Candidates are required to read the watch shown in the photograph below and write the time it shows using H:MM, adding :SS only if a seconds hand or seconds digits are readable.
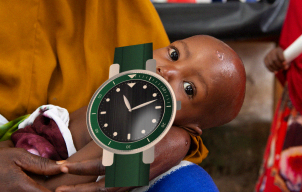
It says 11:12
